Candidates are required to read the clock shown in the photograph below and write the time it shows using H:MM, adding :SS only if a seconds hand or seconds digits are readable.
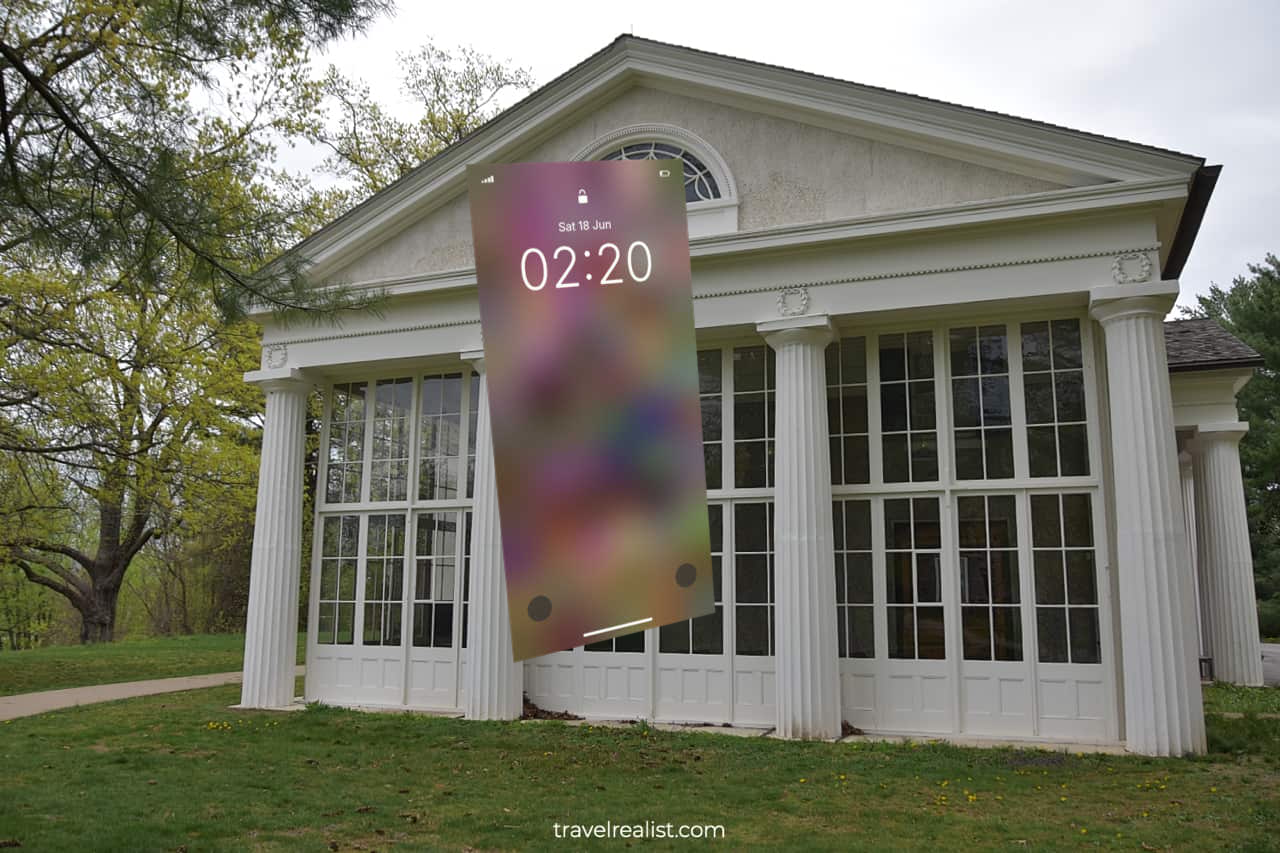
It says 2:20
